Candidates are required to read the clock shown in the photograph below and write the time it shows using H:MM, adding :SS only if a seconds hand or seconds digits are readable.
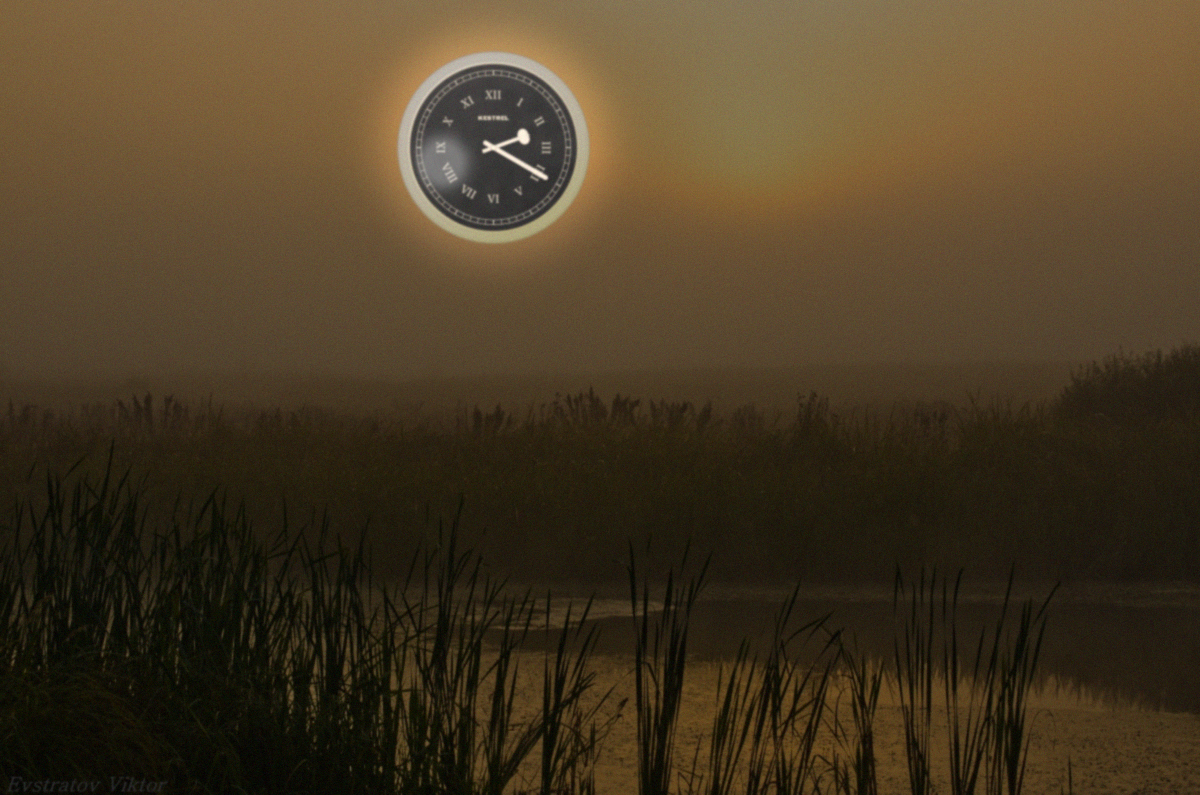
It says 2:20
